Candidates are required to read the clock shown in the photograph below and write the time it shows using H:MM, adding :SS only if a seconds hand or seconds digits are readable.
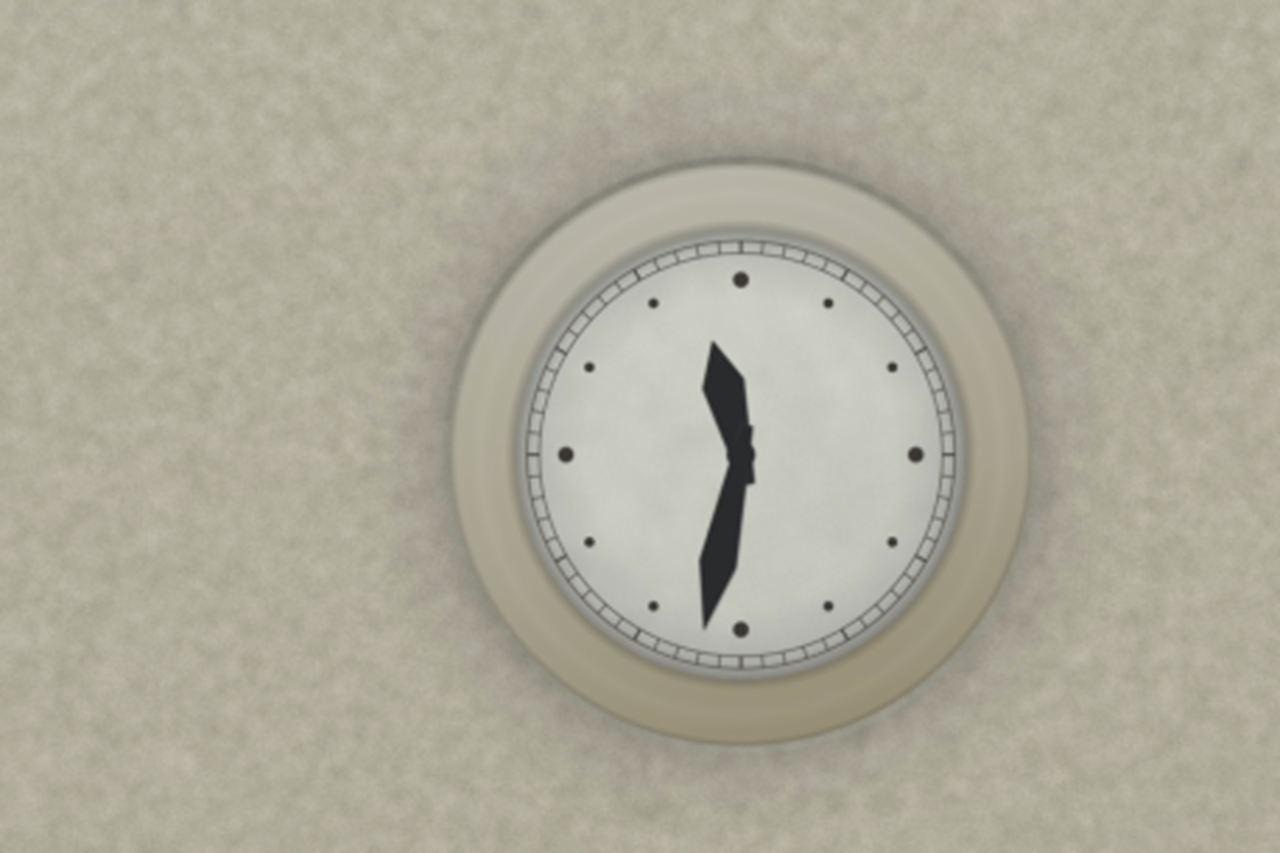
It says 11:32
